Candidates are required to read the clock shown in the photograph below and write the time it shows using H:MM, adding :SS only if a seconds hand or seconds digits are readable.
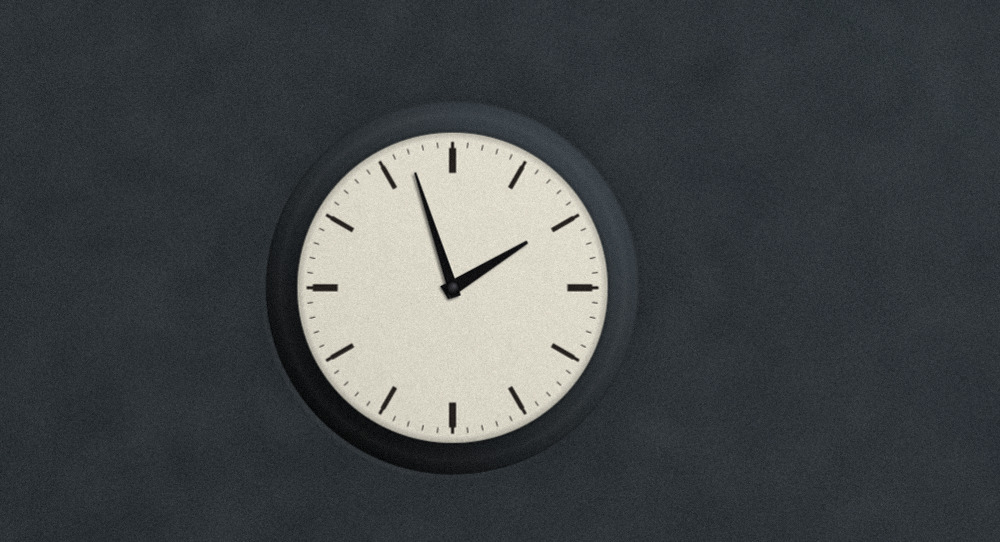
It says 1:57
